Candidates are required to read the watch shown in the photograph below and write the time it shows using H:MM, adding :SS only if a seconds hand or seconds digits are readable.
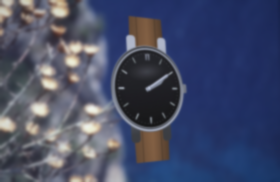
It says 2:10
